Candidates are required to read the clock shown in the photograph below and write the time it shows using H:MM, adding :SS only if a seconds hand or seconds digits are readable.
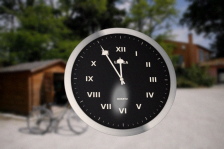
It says 11:55
